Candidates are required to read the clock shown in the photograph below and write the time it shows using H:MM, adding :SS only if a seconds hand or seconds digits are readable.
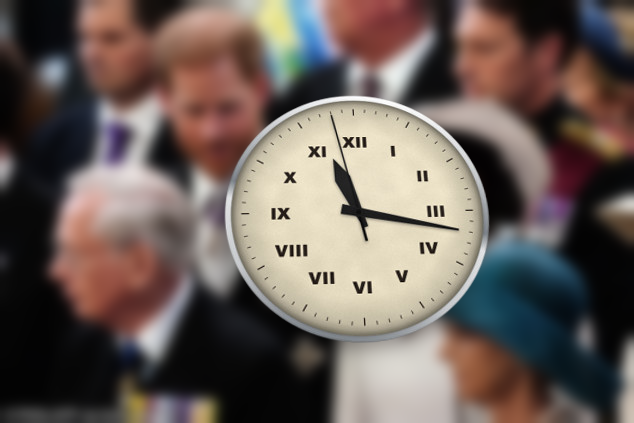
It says 11:16:58
